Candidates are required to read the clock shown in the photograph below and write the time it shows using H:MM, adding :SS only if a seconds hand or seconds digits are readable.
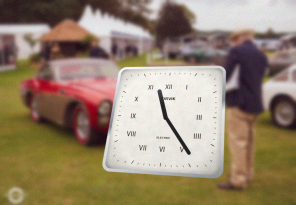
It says 11:24
